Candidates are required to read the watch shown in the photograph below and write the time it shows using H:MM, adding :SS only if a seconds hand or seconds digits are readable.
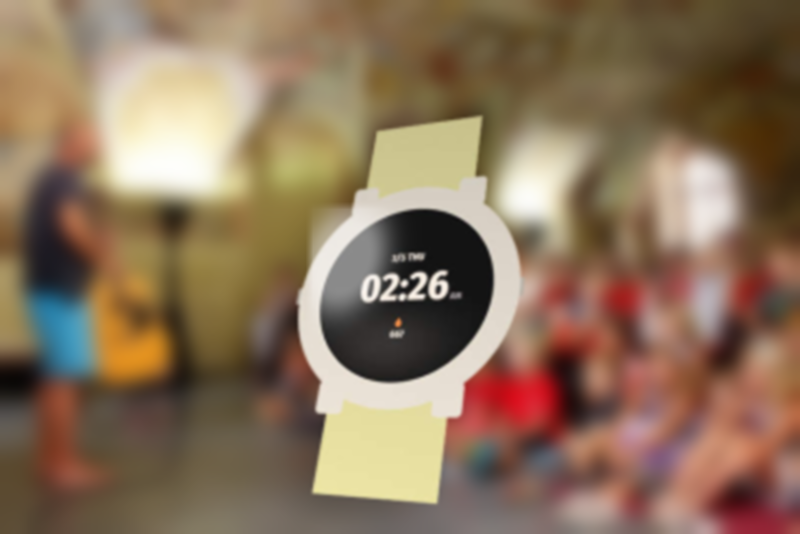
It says 2:26
